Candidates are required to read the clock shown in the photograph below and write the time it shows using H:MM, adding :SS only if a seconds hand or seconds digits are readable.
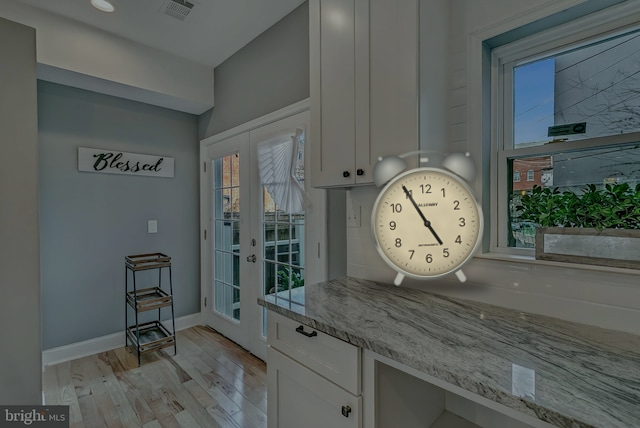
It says 4:55
